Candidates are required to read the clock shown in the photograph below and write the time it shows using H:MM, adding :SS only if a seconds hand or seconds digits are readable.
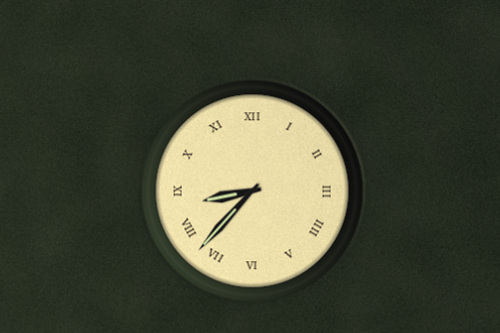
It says 8:37
